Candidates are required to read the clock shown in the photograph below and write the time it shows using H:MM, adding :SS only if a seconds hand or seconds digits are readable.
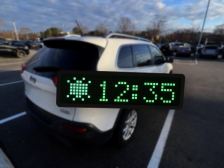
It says 12:35
